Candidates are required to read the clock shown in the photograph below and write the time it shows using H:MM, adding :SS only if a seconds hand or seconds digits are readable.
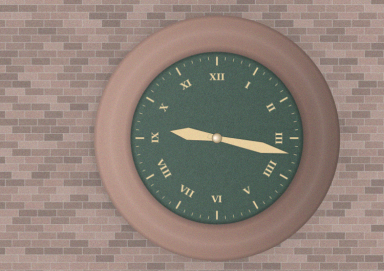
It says 9:17
